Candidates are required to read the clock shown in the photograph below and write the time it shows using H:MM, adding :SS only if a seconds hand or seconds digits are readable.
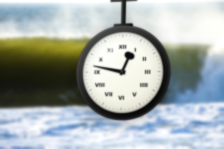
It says 12:47
